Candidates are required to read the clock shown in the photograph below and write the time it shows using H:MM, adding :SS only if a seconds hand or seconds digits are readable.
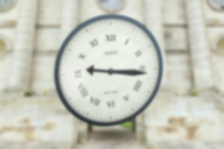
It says 9:16
